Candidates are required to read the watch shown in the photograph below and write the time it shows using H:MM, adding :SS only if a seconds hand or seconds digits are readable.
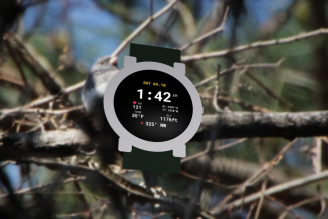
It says 1:42
